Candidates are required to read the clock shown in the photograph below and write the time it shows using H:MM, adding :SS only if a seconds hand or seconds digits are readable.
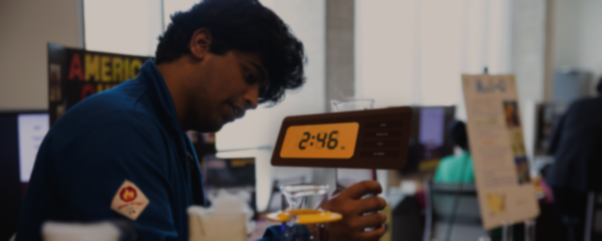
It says 2:46
